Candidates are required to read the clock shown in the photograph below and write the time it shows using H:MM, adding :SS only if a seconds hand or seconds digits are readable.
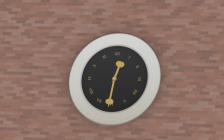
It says 12:31
